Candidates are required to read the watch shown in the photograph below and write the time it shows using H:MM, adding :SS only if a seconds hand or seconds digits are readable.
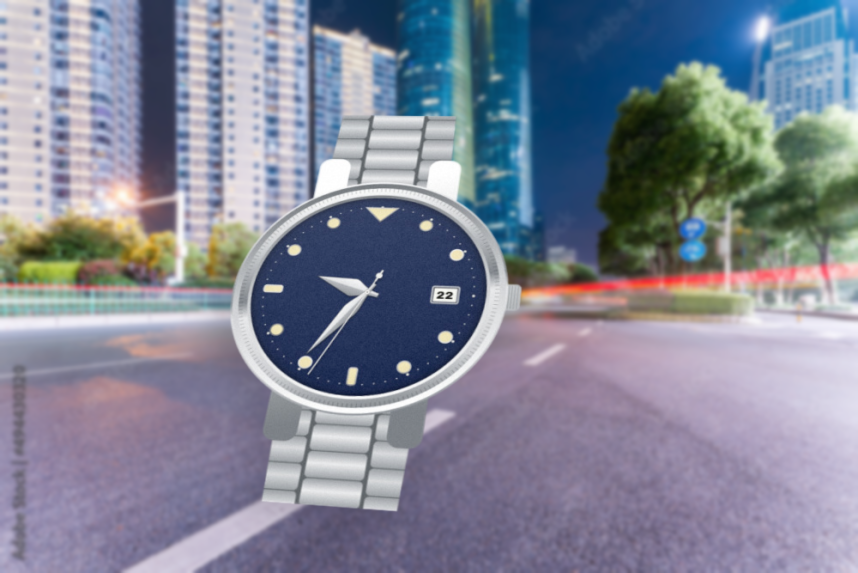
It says 9:35:34
